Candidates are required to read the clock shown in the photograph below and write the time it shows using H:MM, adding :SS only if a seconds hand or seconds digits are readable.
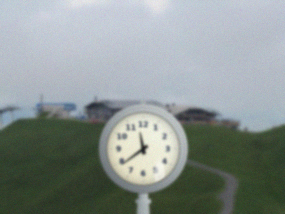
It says 11:39
